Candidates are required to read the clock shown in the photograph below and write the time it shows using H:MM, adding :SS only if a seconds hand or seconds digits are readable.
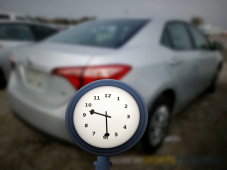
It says 9:29
